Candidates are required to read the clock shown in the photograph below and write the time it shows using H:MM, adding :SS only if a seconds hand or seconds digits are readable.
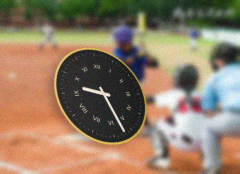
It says 9:27
